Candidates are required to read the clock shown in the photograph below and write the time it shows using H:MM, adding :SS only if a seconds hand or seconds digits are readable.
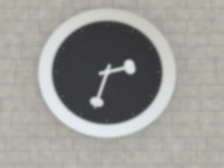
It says 2:33
